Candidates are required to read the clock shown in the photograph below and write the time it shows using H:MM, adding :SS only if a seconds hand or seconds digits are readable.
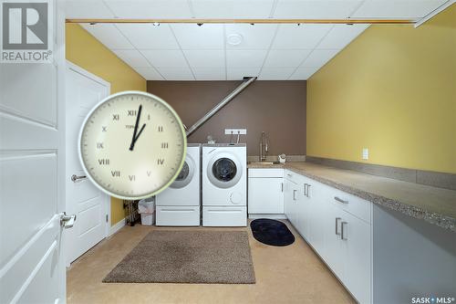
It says 1:02
